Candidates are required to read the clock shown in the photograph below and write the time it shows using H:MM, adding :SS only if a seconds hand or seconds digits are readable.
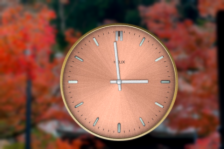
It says 2:59
